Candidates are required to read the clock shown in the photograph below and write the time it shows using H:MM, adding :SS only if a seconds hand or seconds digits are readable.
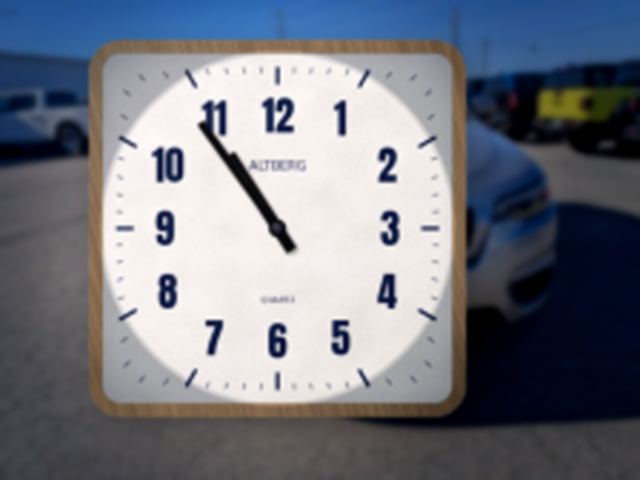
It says 10:54
